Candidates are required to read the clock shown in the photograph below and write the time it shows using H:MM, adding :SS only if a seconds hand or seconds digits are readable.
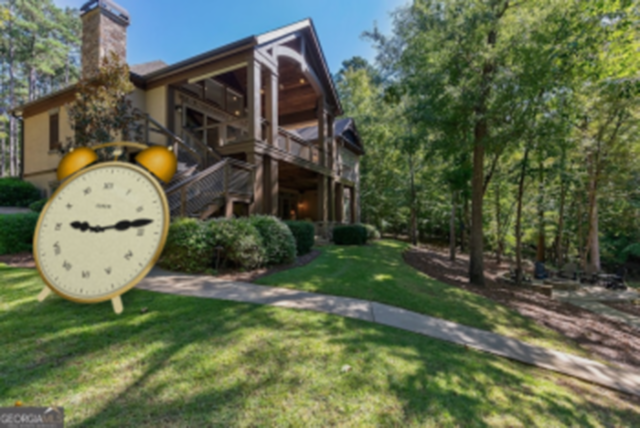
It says 9:13
